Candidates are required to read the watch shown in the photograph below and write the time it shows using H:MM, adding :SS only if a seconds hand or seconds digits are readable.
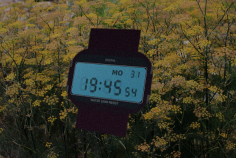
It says 19:45:54
